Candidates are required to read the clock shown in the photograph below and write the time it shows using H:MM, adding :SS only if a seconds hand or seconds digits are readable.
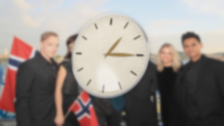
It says 1:15
